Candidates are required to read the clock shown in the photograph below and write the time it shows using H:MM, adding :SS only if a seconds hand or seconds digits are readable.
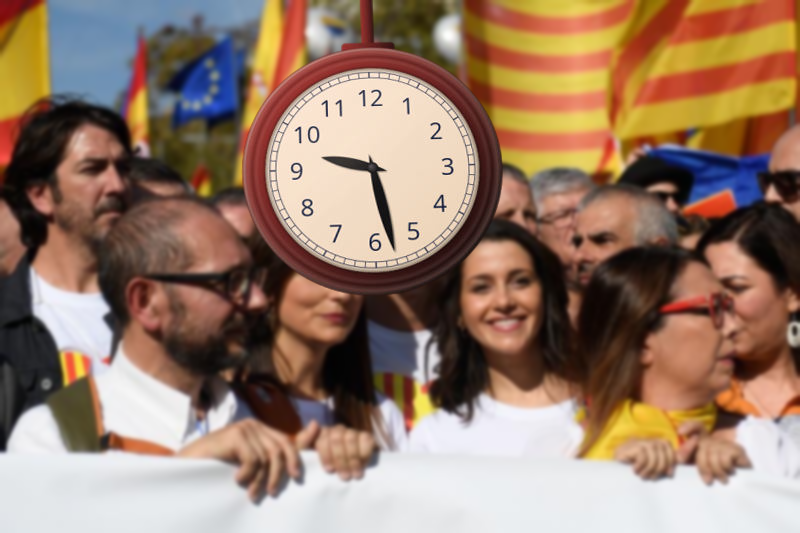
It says 9:28
